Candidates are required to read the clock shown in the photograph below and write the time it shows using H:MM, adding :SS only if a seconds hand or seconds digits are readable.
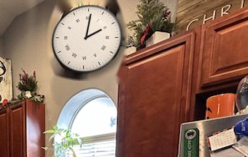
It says 2:01
